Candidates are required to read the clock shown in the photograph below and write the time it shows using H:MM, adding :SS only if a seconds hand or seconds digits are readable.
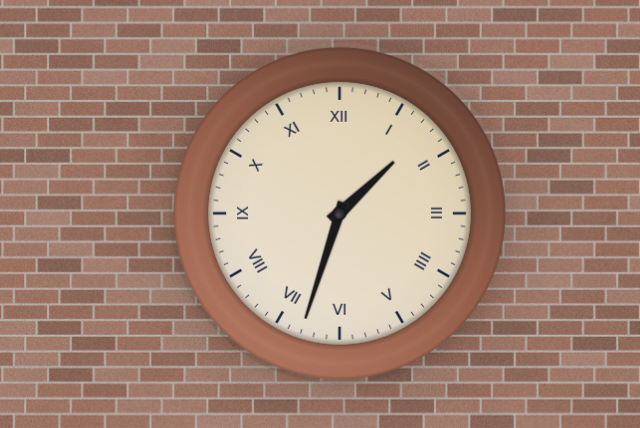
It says 1:33
